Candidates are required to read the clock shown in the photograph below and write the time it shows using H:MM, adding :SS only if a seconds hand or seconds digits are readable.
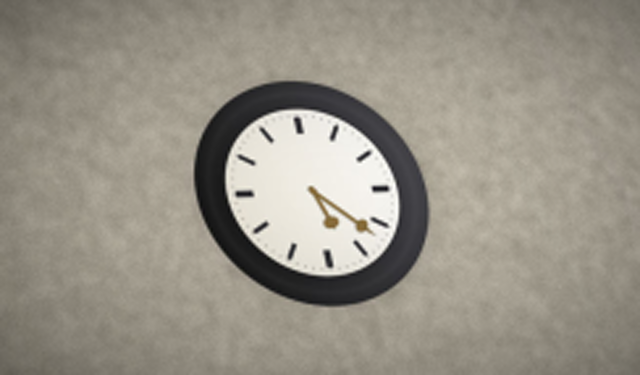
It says 5:22
